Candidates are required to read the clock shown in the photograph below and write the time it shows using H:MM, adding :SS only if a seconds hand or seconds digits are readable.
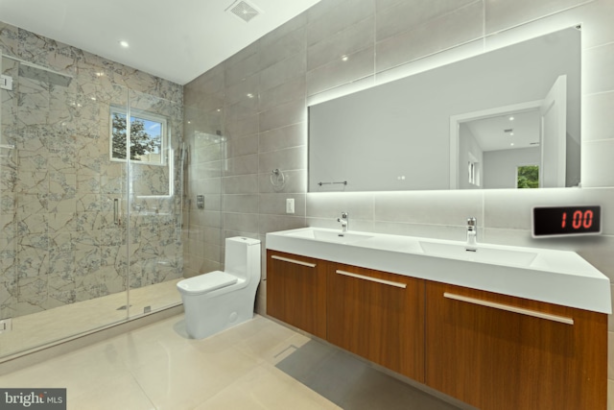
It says 1:00
